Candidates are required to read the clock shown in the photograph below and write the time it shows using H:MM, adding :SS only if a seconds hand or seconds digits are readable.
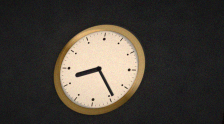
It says 8:24
